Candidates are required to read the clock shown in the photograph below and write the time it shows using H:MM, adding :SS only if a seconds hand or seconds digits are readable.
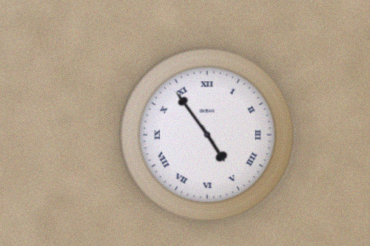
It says 4:54
